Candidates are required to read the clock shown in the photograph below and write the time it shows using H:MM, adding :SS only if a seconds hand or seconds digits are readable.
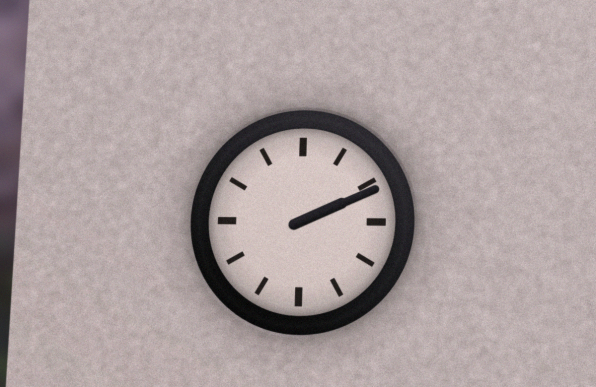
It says 2:11
